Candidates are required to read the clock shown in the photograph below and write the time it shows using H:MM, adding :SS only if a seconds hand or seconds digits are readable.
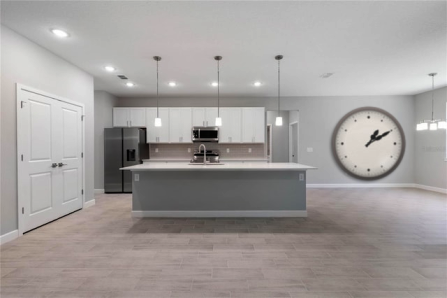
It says 1:10
